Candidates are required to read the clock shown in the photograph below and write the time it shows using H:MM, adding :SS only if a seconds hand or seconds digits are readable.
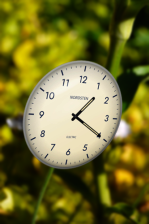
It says 1:20
